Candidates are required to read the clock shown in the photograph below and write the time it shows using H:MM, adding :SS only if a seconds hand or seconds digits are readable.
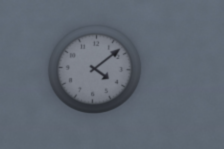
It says 4:08
